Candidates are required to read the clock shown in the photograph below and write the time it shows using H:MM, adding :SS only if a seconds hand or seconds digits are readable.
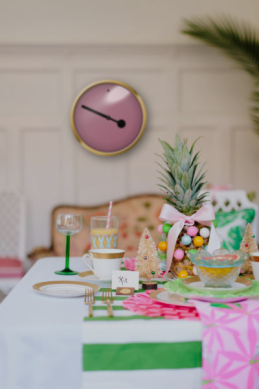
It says 3:49
